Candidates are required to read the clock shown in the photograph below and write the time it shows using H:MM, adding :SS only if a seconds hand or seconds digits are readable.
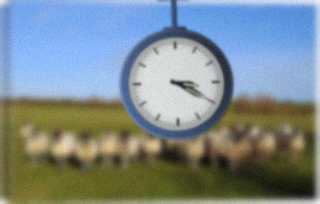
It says 3:20
